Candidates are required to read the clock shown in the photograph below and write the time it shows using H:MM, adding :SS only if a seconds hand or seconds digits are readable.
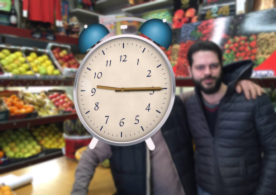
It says 9:15
